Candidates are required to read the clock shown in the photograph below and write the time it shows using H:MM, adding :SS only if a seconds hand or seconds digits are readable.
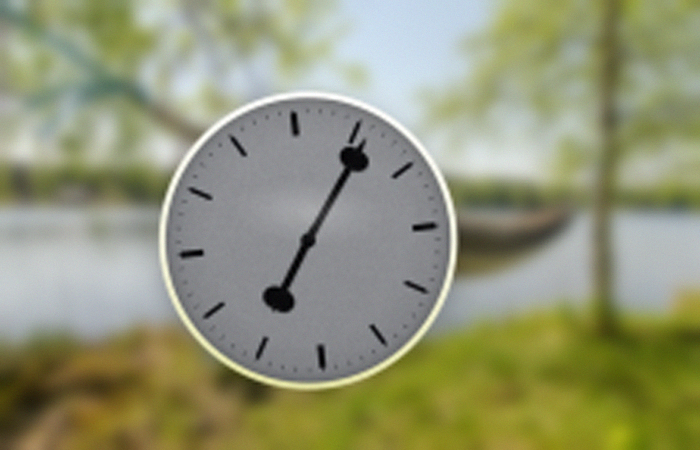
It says 7:06
